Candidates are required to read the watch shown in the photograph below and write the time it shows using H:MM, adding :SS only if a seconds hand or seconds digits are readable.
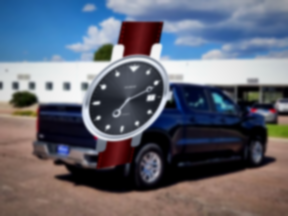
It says 7:11
